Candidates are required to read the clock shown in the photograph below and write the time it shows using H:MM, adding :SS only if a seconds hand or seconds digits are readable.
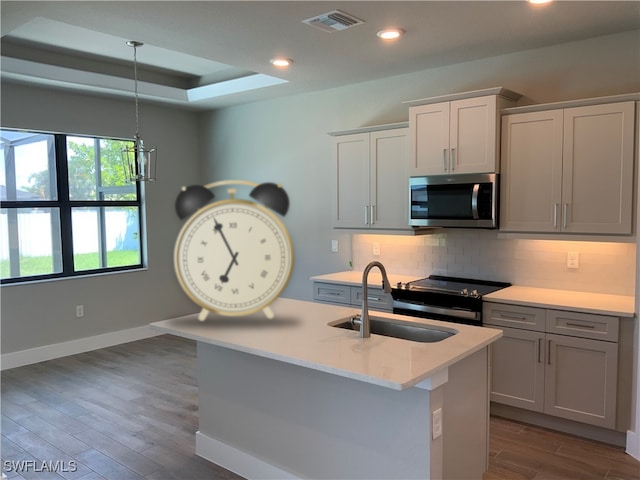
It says 6:56
